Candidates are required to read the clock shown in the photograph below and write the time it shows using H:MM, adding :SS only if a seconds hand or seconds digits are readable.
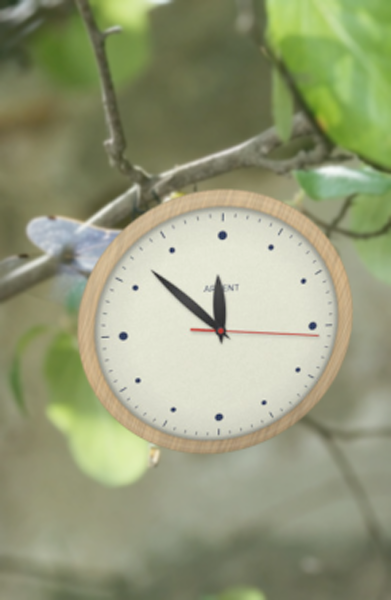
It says 11:52:16
